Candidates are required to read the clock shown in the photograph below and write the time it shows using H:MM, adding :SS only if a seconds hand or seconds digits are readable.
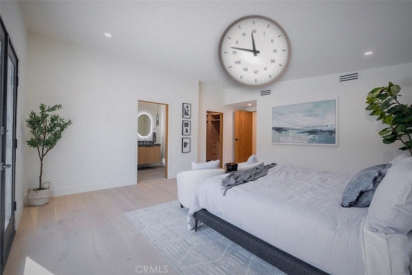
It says 11:47
